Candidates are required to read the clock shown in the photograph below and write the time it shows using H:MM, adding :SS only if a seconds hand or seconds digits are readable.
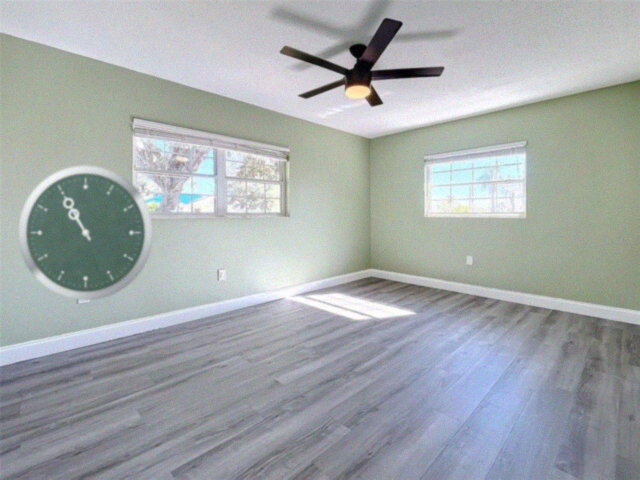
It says 10:55
